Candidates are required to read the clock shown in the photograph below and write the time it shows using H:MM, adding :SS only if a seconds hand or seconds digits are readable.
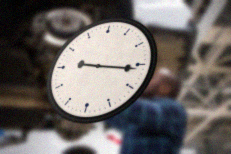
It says 9:16
